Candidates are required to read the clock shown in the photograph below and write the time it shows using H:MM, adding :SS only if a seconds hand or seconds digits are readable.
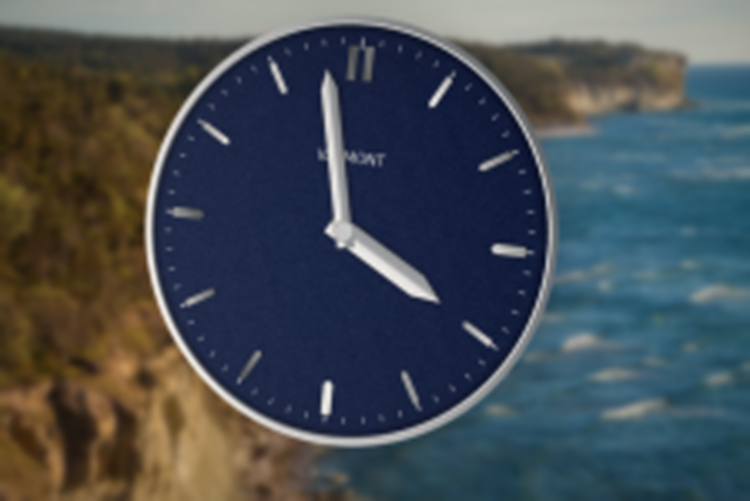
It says 3:58
